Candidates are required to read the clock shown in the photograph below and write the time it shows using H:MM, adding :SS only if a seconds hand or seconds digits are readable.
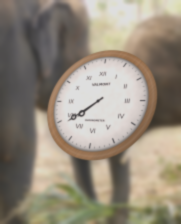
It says 7:39
